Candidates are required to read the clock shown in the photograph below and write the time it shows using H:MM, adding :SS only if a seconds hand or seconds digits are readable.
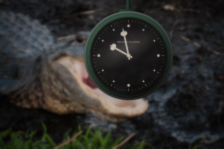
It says 9:58
